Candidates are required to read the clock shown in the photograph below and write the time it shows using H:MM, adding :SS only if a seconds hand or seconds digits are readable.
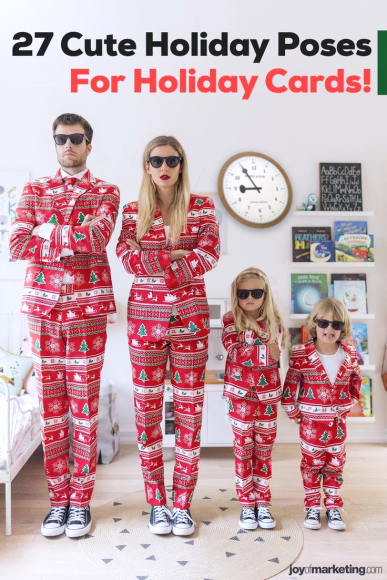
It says 8:55
